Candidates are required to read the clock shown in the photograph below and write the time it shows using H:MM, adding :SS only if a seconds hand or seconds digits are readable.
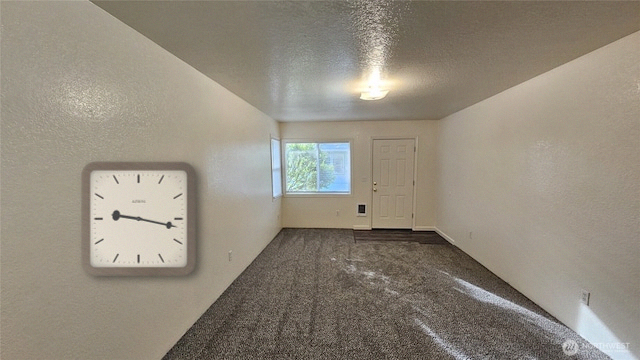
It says 9:17
